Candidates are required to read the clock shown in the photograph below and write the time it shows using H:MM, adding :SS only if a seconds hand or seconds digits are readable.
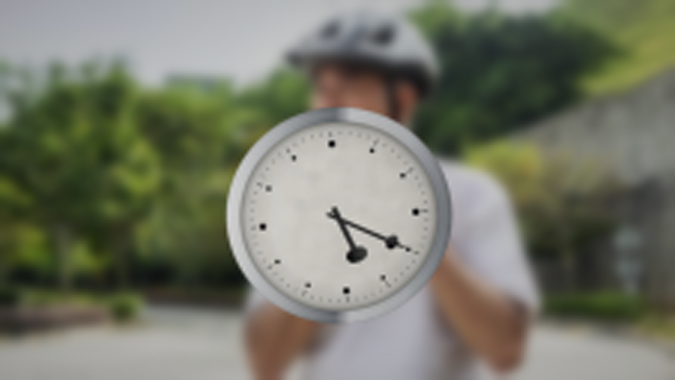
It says 5:20
